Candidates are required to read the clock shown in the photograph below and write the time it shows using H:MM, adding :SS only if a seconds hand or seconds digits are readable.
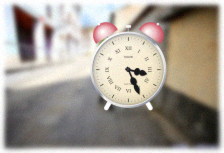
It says 3:26
